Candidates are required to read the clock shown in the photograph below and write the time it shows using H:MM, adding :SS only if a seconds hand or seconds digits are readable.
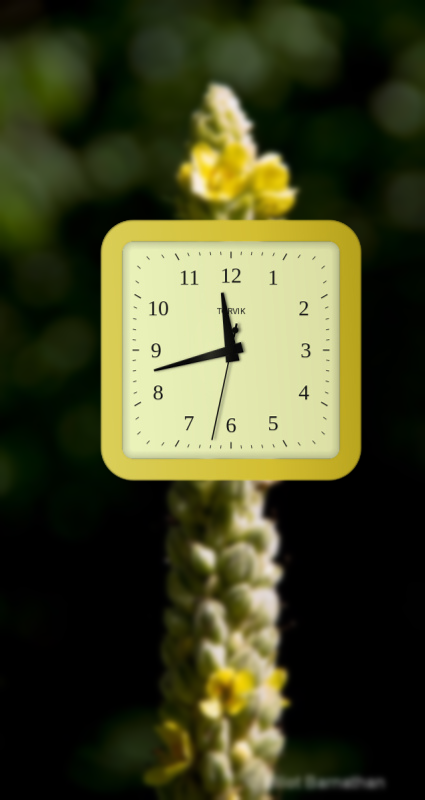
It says 11:42:32
